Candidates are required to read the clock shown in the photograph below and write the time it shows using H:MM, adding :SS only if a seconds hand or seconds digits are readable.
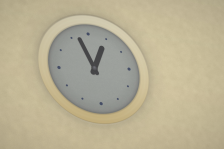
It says 12:57
